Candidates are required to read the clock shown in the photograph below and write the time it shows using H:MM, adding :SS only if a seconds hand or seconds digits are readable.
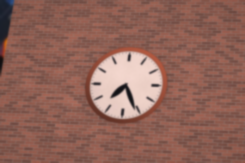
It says 7:26
